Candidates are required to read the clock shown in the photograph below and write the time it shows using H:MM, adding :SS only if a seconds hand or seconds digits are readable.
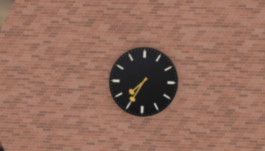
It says 7:35
